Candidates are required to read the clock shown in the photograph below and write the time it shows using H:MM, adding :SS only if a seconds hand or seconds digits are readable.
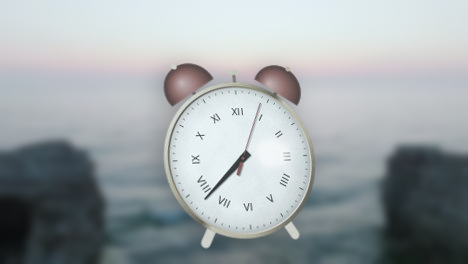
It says 7:38:04
